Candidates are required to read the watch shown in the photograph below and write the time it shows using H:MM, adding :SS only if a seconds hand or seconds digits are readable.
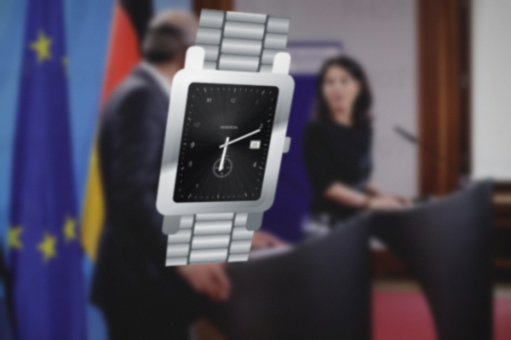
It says 6:11
